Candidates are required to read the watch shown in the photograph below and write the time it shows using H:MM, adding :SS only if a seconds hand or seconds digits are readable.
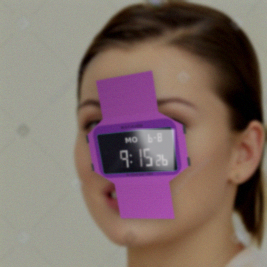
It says 9:15:26
